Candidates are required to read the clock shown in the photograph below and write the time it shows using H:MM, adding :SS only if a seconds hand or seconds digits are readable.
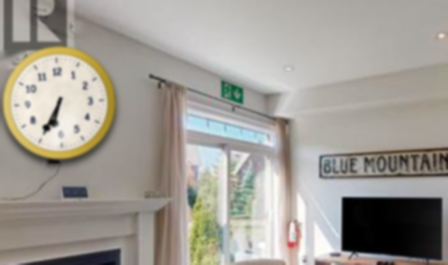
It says 6:35
